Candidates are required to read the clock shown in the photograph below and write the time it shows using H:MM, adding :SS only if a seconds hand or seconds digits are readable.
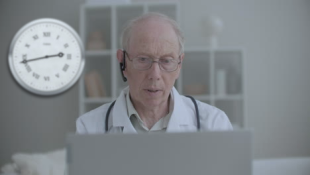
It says 2:43
